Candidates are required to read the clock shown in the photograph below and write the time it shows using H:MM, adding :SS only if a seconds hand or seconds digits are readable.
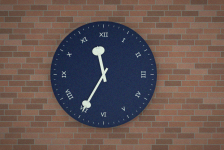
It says 11:35
